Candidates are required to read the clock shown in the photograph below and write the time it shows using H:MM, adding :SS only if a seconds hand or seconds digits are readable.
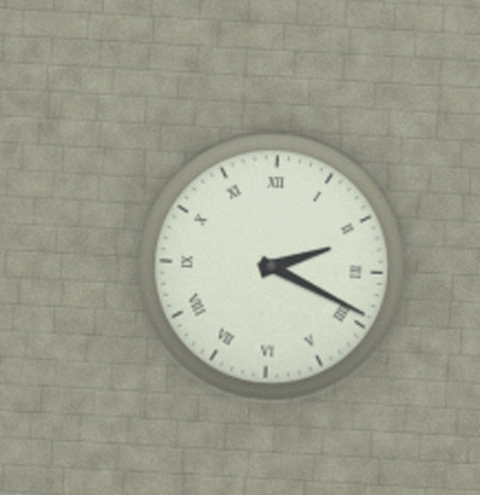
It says 2:19
